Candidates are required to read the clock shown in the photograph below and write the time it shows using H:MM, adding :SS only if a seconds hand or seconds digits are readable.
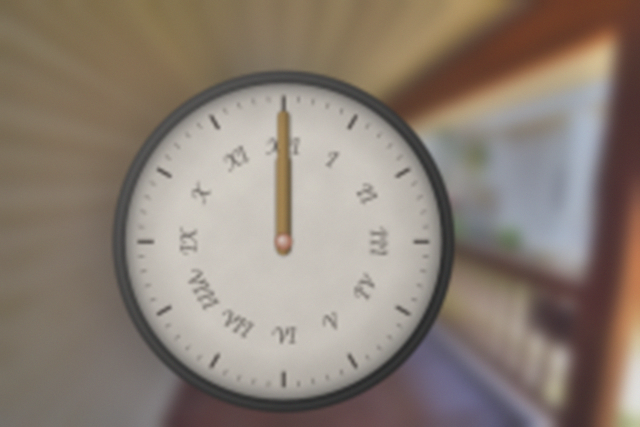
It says 12:00
